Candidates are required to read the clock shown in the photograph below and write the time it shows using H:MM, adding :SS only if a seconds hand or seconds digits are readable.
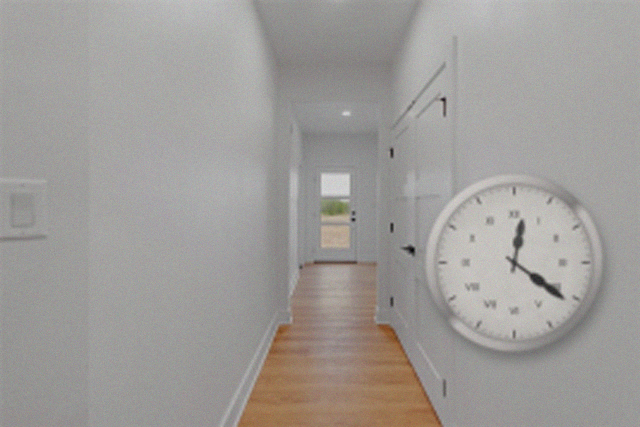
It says 12:21
